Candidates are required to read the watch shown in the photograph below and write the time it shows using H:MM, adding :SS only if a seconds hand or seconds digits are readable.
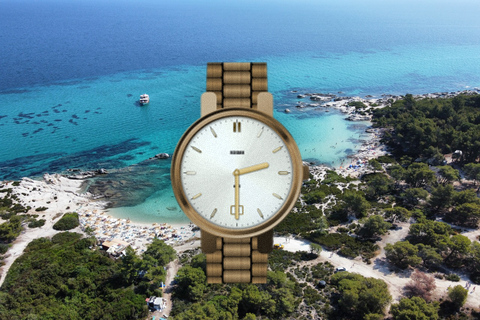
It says 2:30
